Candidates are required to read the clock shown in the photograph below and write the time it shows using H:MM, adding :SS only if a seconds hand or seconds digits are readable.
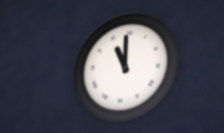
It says 10:59
